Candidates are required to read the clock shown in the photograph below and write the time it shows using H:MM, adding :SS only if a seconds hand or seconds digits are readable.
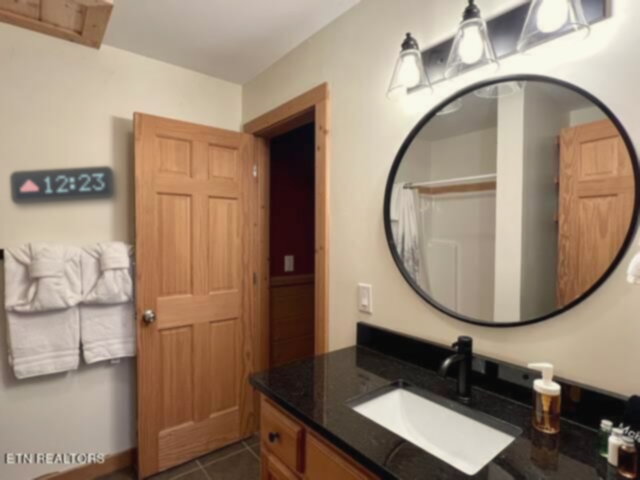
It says 12:23
